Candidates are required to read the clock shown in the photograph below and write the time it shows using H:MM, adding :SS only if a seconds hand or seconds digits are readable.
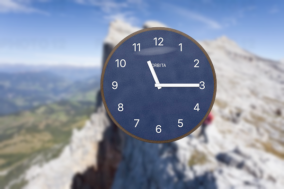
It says 11:15
